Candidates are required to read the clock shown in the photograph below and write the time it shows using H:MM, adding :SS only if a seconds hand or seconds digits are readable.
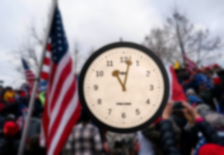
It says 11:02
